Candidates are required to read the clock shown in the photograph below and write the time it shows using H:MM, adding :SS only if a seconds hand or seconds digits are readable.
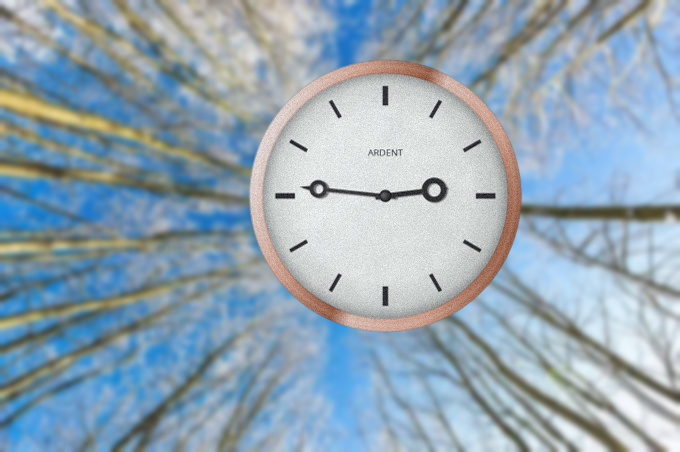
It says 2:46
